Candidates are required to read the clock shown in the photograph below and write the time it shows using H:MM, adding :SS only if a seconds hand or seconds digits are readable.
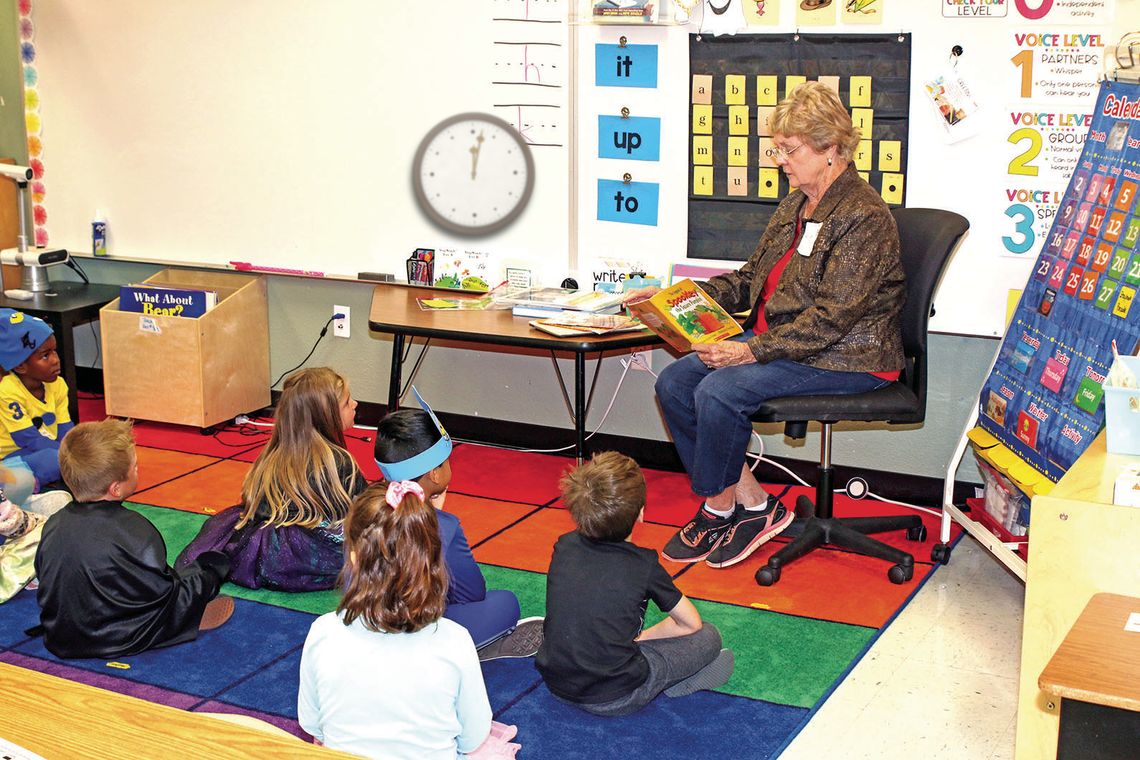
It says 12:02
